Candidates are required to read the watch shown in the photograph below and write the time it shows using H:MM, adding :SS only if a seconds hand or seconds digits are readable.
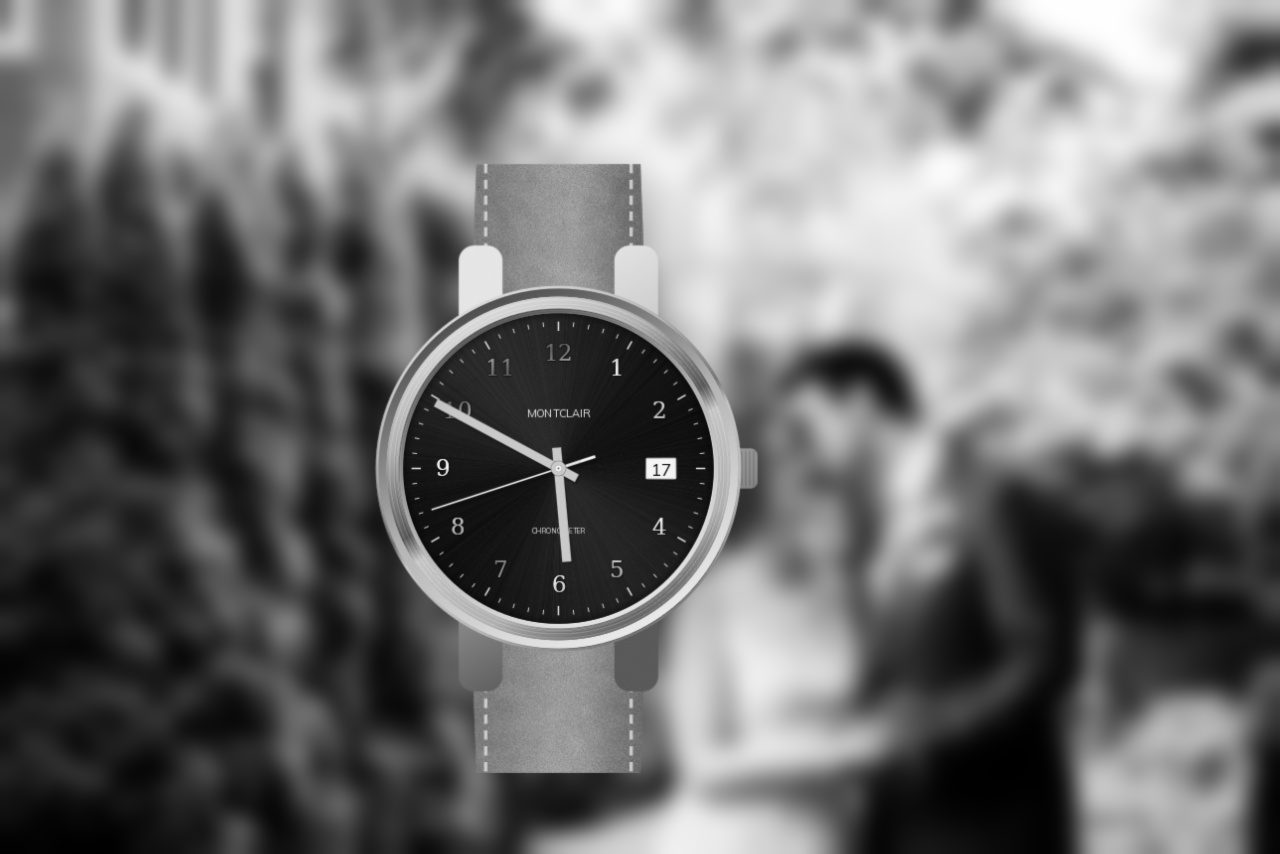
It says 5:49:42
